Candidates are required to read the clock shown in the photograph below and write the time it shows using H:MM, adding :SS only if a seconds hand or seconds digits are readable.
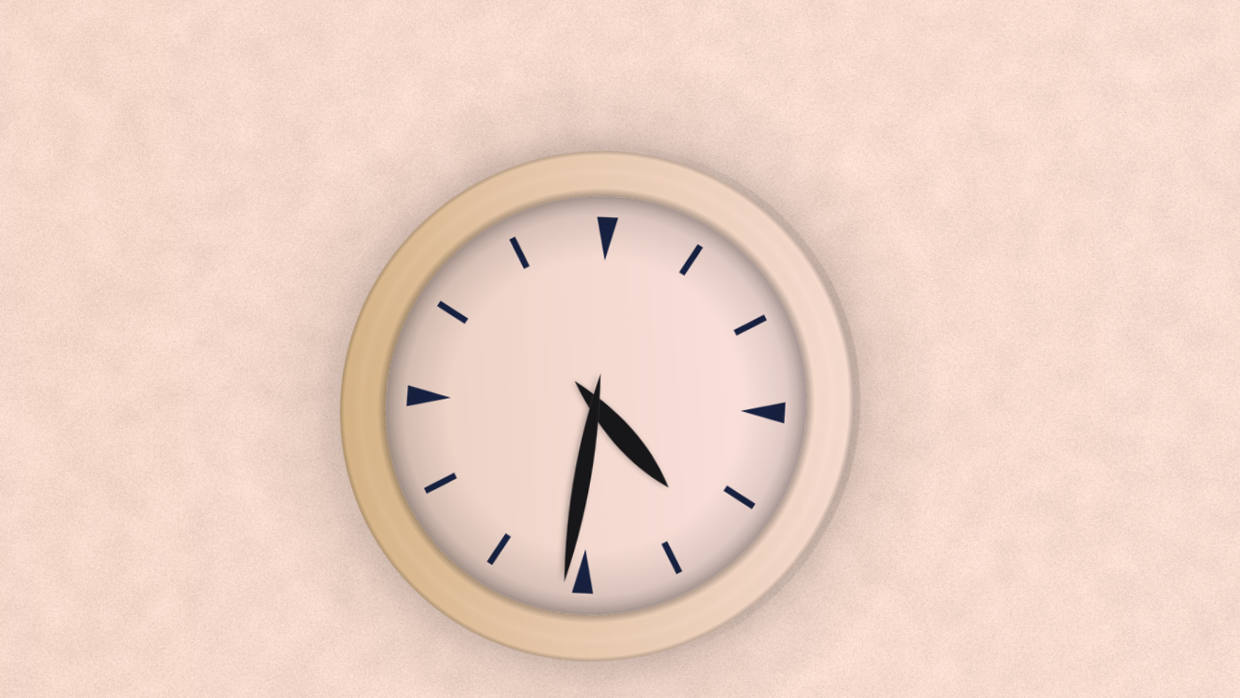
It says 4:31
